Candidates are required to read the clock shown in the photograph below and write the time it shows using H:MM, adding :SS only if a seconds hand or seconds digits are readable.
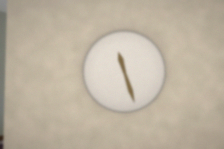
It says 11:27
